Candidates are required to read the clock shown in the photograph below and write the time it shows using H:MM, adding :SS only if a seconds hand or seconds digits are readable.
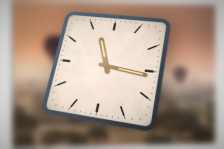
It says 11:16
